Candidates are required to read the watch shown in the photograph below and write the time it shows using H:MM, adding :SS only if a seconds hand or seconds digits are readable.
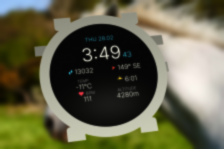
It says 3:49
